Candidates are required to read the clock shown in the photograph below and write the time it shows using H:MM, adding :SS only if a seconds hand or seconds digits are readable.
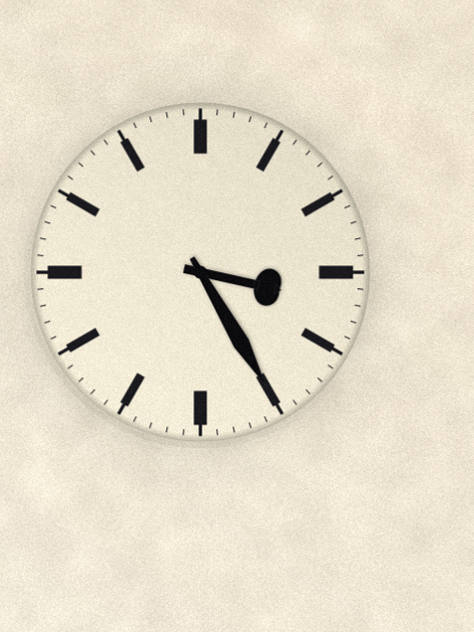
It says 3:25
